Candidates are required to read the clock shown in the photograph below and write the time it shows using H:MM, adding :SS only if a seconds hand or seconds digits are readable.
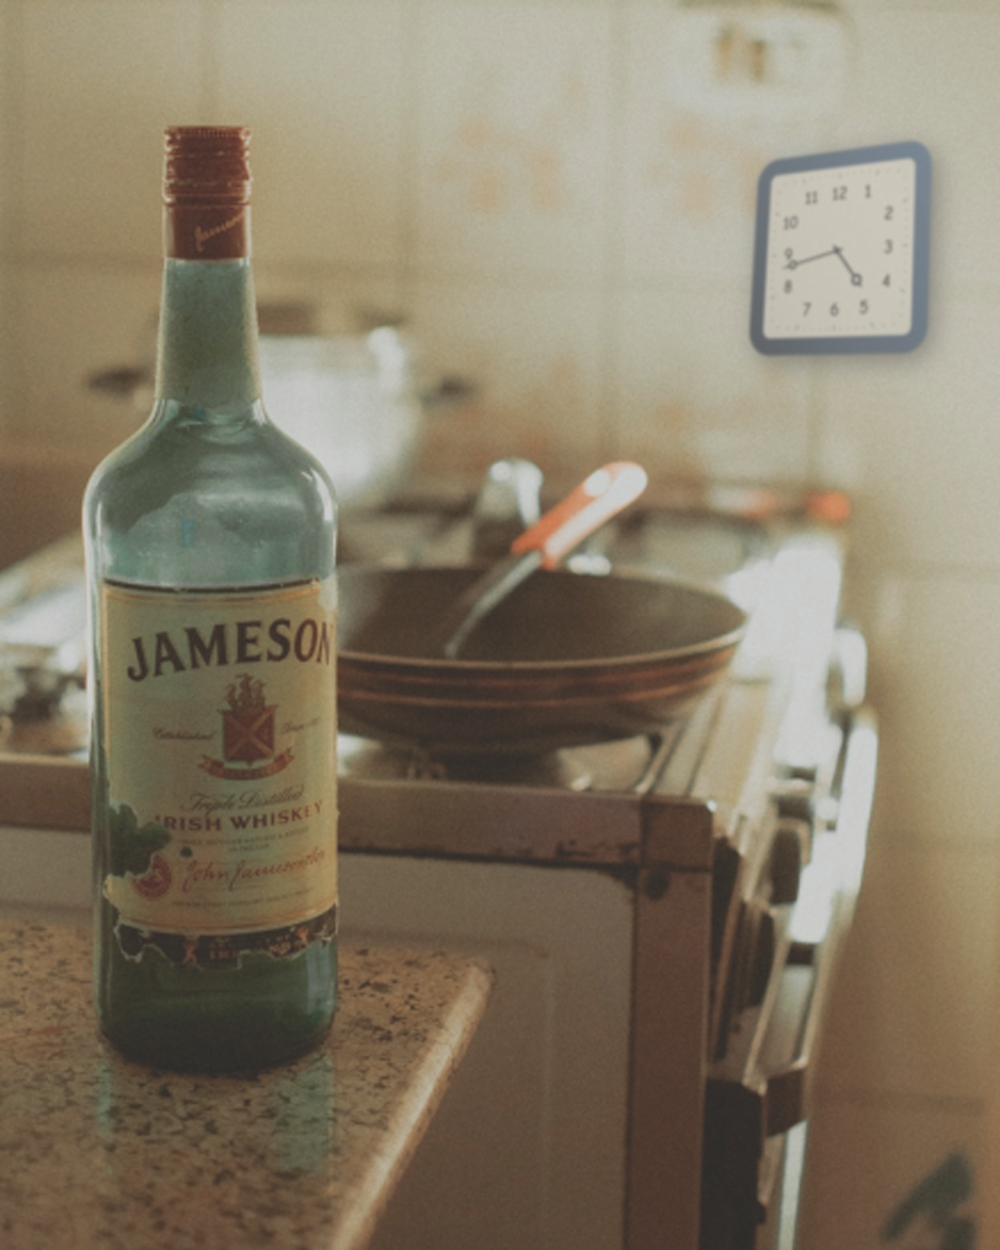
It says 4:43
